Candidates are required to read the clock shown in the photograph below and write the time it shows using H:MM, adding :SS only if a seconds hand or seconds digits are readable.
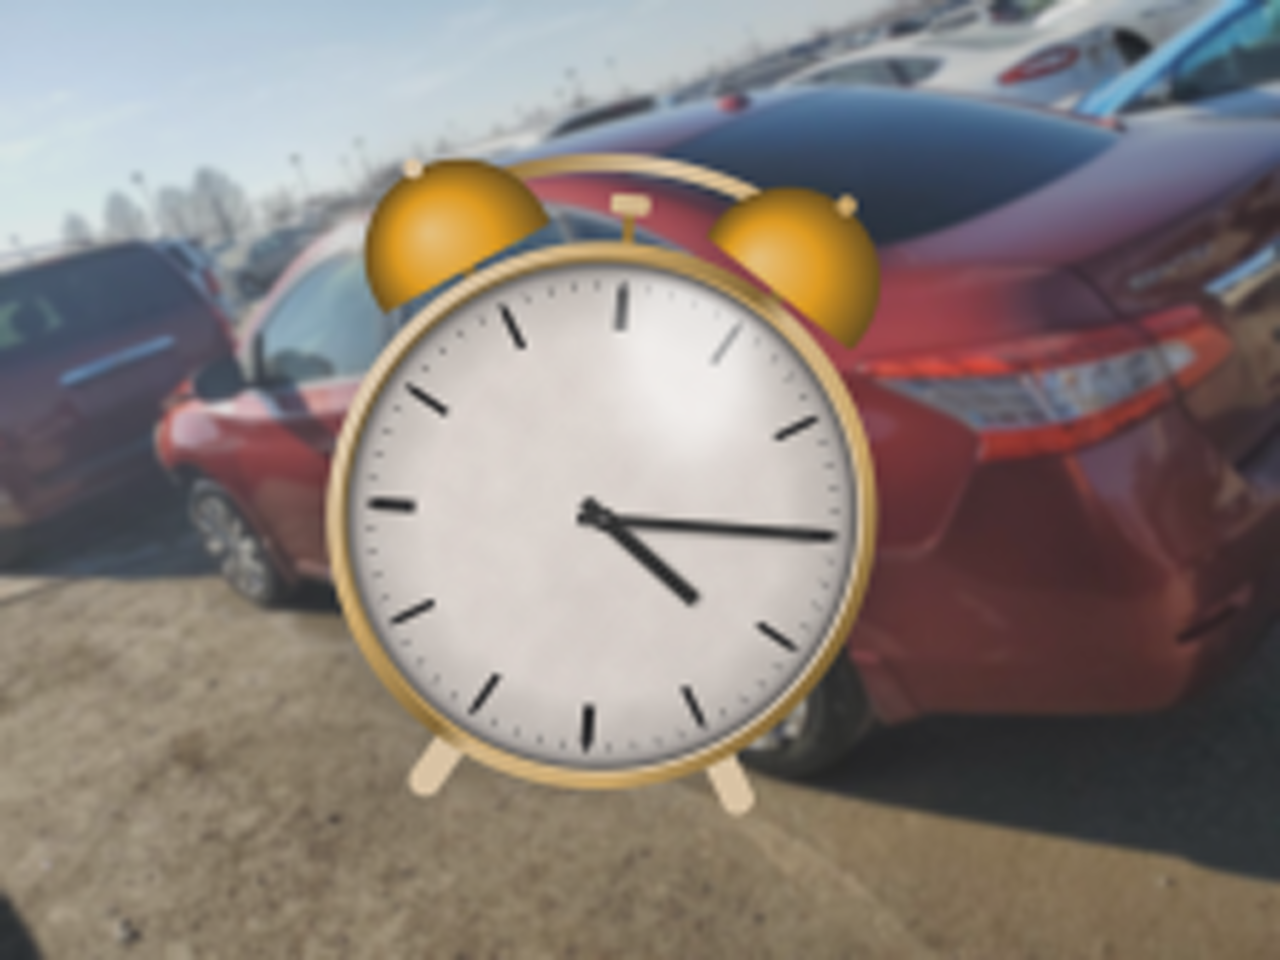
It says 4:15
